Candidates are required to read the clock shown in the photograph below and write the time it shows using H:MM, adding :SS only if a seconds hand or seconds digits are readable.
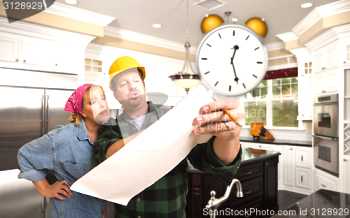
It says 12:27
